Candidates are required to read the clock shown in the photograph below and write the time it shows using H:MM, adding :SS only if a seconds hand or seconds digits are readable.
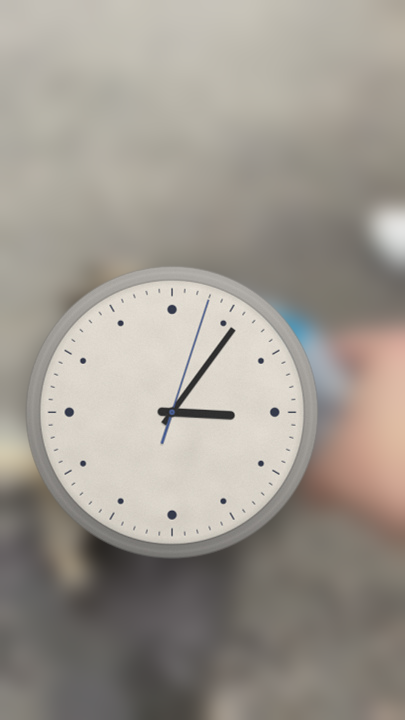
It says 3:06:03
